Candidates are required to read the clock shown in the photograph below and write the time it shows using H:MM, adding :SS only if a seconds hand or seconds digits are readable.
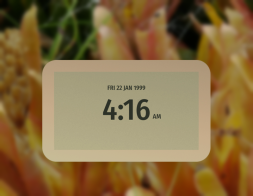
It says 4:16
